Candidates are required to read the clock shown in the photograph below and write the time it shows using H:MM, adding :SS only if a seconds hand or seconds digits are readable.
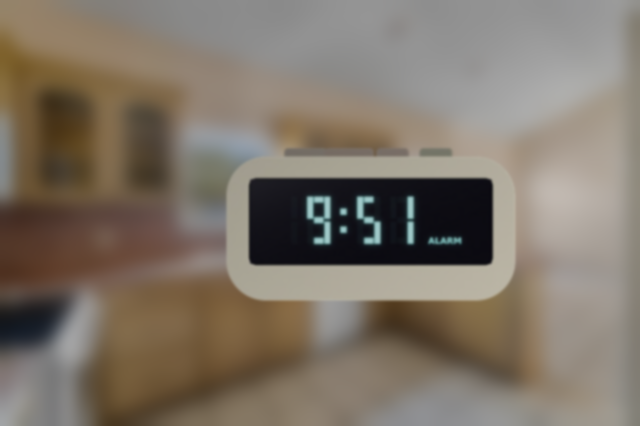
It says 9:51
